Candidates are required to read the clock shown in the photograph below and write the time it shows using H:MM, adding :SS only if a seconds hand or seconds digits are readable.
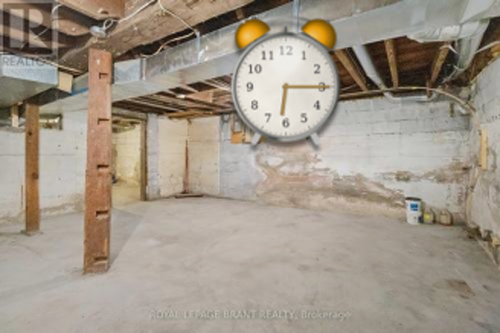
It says 6:15
